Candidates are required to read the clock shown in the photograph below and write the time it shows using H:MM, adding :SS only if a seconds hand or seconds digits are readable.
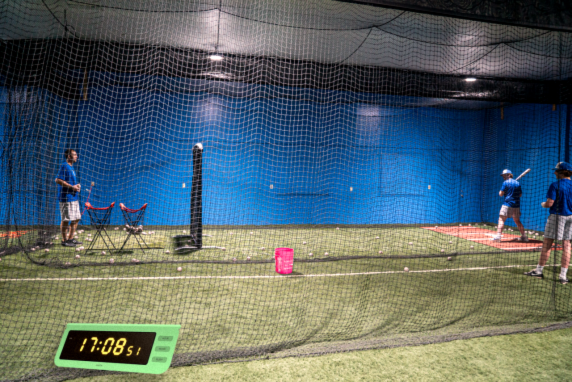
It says 17:08:51
